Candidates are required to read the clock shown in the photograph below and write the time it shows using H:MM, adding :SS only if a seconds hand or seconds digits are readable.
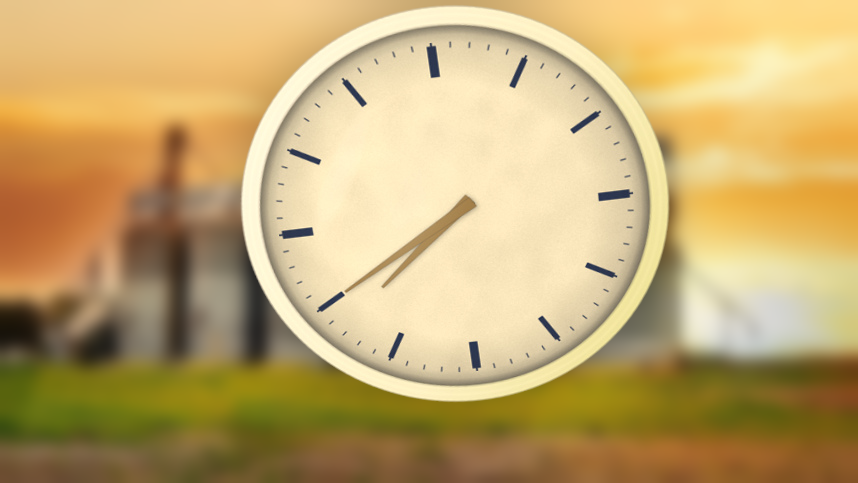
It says 7:40
